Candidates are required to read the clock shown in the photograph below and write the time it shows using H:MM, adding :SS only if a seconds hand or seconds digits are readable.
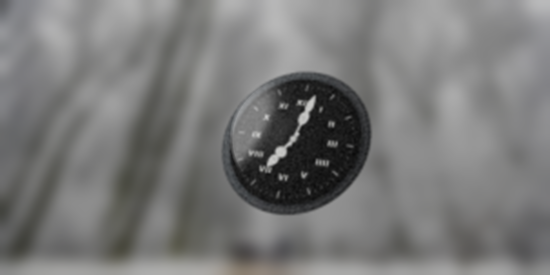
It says 7:02
